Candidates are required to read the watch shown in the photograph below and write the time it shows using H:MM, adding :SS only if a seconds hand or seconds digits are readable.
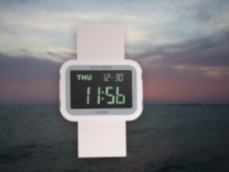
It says 11:56
